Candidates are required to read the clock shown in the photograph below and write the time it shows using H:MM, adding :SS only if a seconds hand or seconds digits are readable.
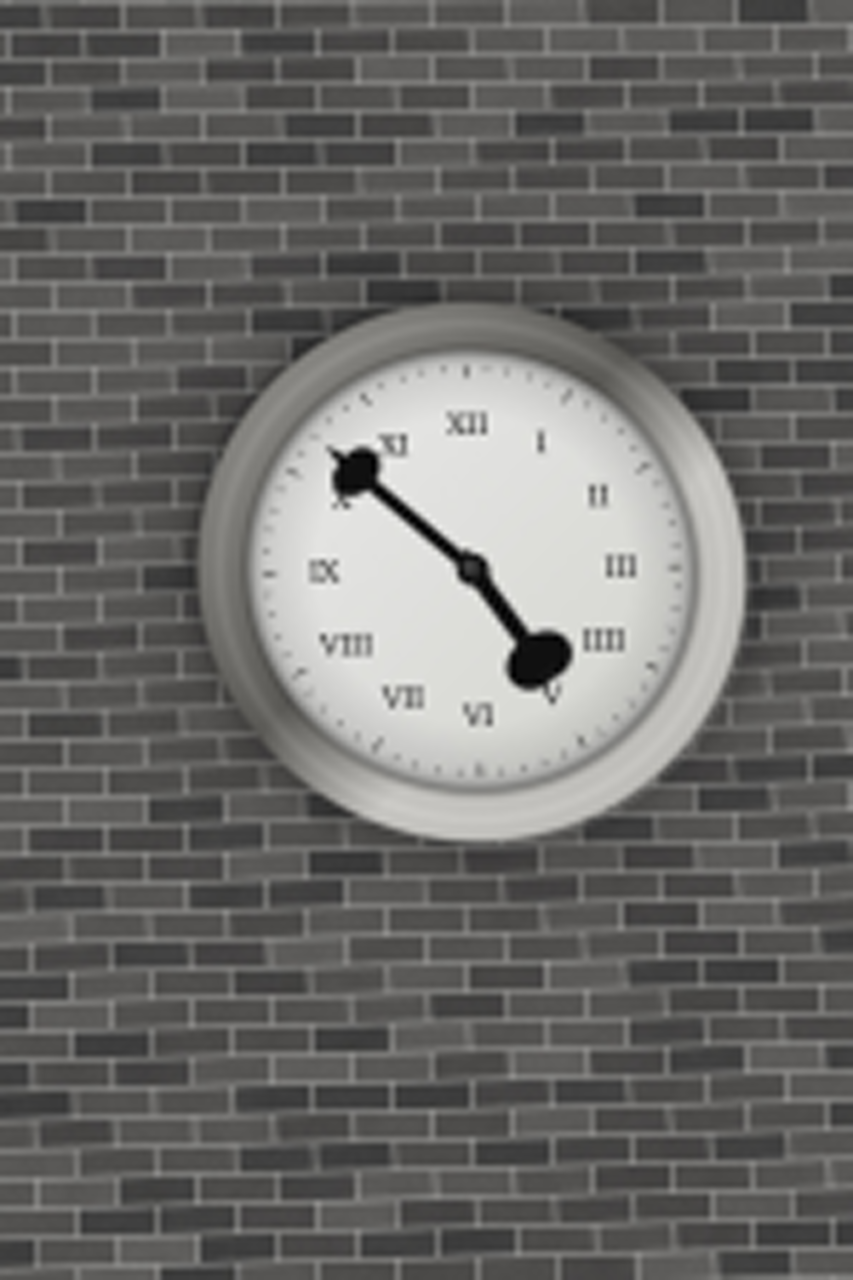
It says 4:52
